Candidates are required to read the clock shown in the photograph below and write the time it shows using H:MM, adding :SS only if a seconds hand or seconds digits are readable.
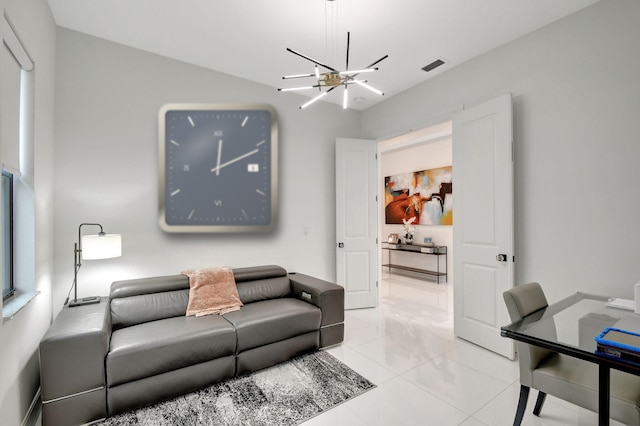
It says 12:11
